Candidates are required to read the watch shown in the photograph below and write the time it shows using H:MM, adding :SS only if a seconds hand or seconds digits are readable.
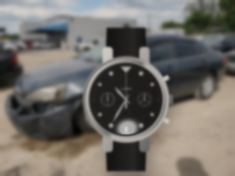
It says 10:35
